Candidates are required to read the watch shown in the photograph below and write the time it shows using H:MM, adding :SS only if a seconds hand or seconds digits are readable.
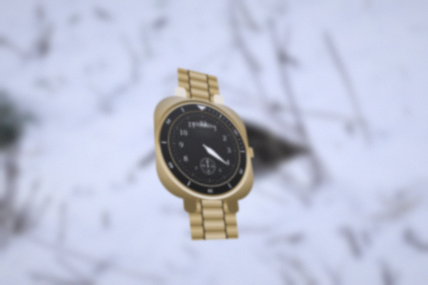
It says 4:21
